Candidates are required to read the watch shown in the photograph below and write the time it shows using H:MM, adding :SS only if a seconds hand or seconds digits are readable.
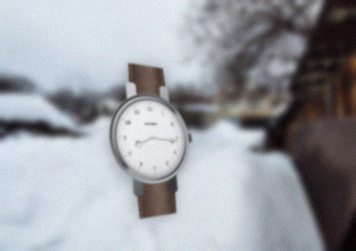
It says 8:16
